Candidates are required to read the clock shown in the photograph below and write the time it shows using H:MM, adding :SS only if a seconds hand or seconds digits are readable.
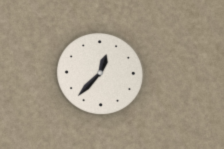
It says 12:37
